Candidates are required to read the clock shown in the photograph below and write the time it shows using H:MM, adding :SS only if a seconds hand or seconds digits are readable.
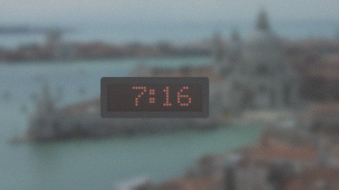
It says 7:16
